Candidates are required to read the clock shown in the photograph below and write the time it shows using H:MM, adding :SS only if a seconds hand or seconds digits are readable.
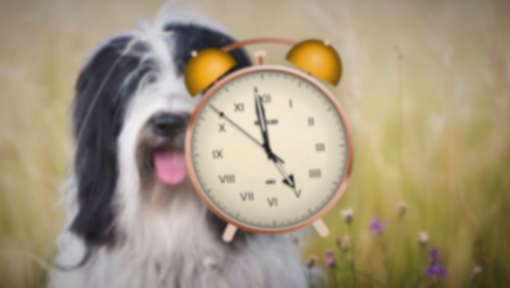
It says 4:58:52
